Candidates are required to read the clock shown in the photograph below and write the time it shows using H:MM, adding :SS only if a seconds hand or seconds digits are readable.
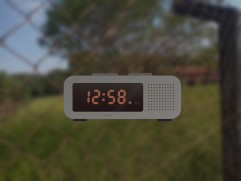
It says 12:58
